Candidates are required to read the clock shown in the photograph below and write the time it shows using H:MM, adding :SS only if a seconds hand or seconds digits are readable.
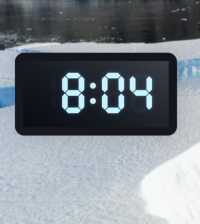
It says 8:04
